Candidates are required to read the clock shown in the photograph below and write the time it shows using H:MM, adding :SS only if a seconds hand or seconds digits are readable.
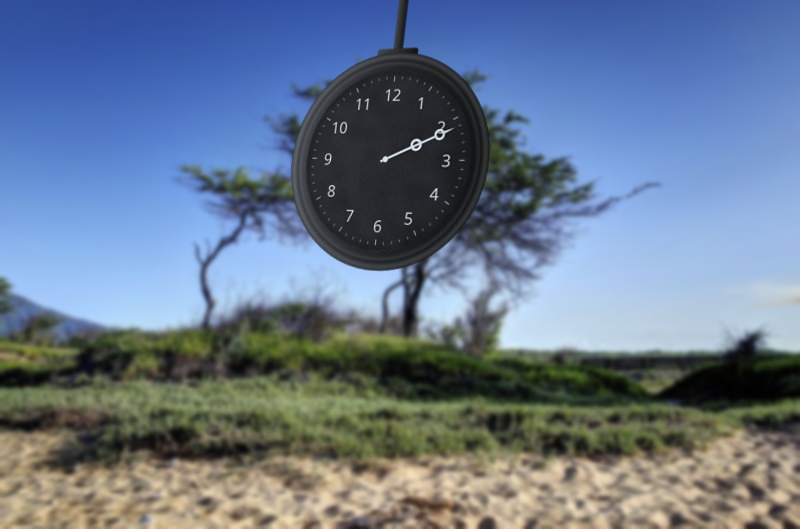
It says 2:11
